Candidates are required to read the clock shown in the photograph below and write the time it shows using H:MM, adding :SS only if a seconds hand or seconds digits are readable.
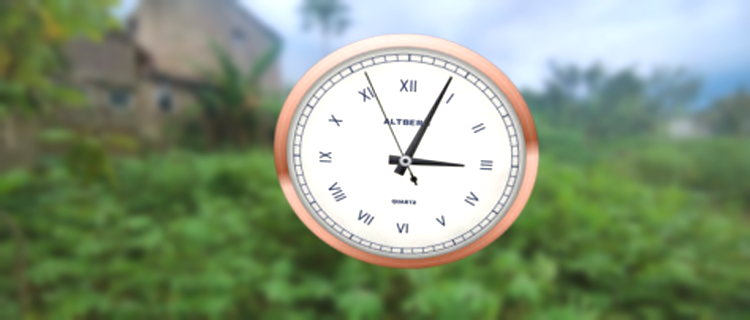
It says 3:03:56
